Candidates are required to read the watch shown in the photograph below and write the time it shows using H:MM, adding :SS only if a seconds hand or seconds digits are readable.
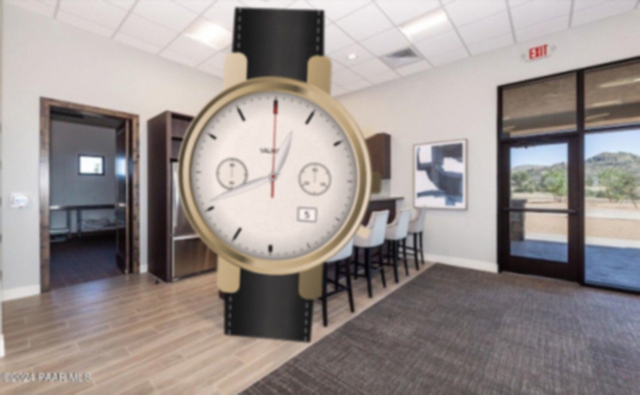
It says 12:41
